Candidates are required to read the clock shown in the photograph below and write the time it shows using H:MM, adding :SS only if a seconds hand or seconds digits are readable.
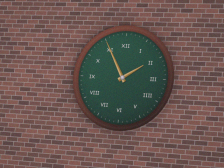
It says 1:55
